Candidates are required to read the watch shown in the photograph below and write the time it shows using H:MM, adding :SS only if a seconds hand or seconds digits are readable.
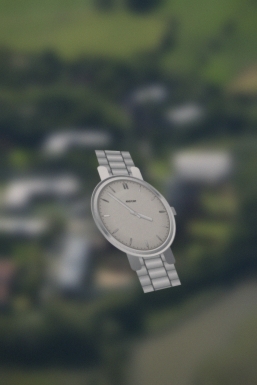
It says 3:53
